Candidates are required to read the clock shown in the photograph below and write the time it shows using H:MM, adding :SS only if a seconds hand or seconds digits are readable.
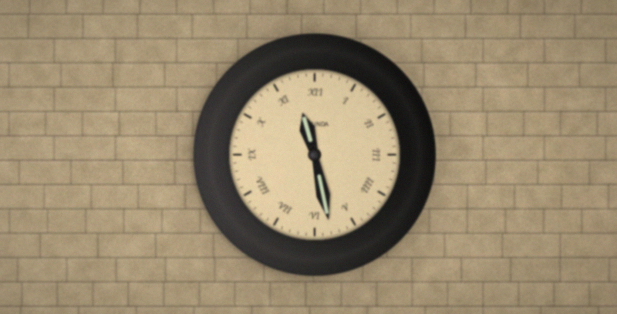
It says 11:28
